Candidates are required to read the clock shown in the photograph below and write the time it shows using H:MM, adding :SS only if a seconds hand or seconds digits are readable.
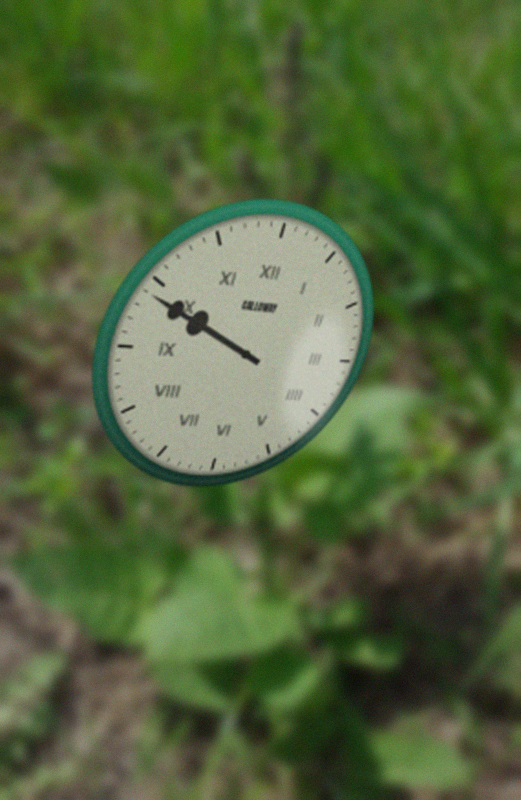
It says 9:49
